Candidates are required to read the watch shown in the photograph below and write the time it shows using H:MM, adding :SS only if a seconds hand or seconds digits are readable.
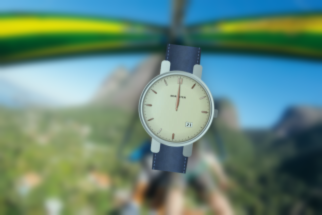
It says 12:00
